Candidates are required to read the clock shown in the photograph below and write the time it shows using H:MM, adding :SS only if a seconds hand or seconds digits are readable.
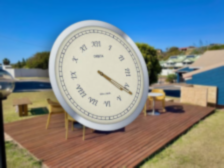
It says 4:21
